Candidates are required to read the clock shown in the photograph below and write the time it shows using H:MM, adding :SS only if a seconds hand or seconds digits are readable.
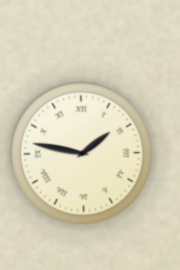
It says 1:47
